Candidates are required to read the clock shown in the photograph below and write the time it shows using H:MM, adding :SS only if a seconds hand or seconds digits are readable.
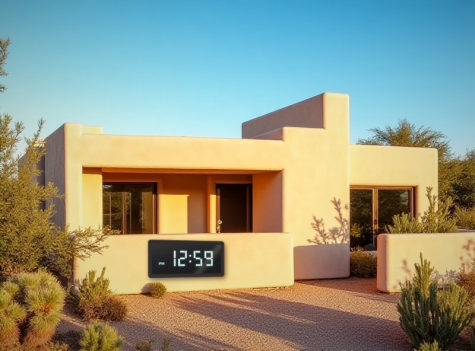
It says 12:59
